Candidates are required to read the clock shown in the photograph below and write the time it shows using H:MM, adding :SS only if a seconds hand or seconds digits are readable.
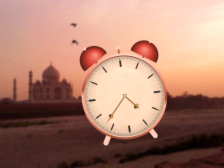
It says 4:37
